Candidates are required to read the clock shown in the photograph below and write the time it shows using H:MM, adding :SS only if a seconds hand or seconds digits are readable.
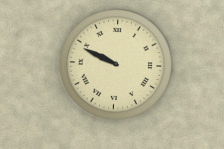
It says 9:49
